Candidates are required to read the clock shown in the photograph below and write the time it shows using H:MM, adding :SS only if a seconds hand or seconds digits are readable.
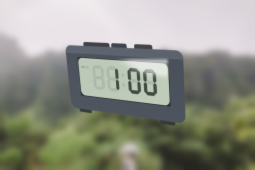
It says 1:00
